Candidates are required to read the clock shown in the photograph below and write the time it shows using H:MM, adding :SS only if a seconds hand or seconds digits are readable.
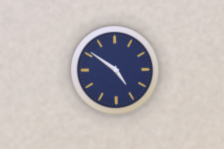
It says 4:51
